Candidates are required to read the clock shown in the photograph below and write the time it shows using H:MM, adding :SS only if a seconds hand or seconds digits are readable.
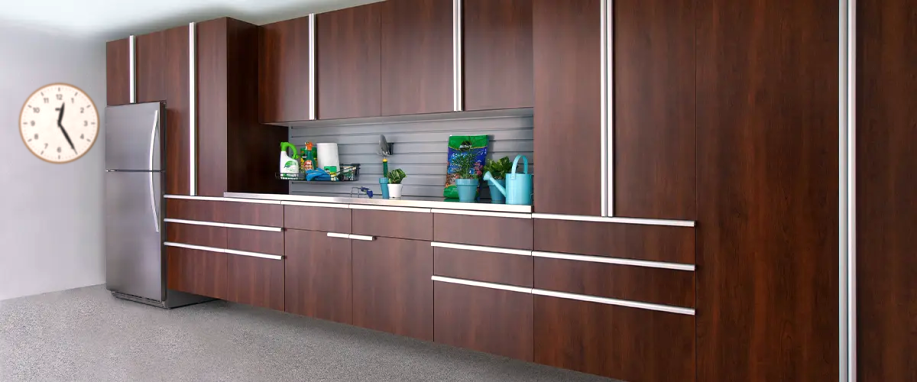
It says 12:25
